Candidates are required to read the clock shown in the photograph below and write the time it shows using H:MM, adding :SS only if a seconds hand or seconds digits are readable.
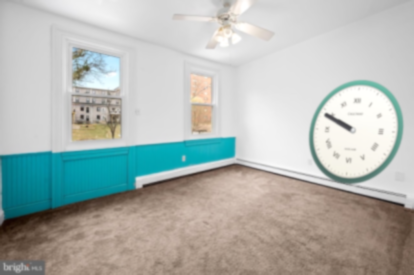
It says 9:49
